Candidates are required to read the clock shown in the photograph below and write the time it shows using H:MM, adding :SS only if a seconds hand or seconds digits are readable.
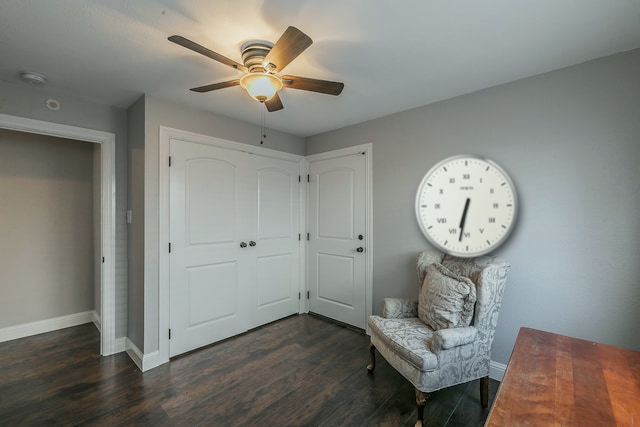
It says 6:32
